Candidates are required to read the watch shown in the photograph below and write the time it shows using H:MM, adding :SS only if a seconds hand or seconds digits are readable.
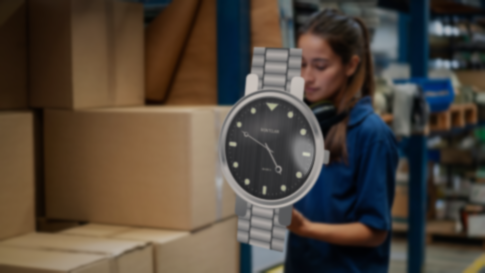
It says 4:49
